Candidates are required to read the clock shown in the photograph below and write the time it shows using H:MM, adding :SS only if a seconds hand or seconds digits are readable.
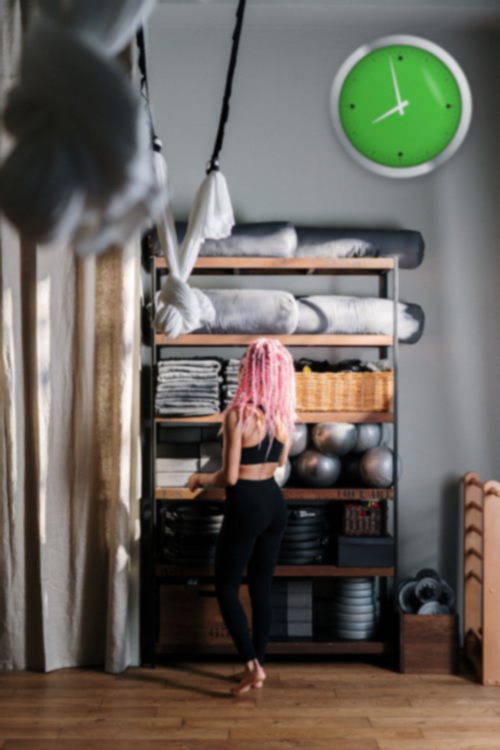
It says 7:58
